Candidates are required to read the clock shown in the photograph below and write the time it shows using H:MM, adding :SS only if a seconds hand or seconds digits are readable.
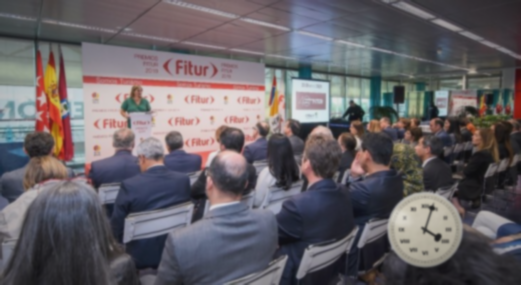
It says 4:03
